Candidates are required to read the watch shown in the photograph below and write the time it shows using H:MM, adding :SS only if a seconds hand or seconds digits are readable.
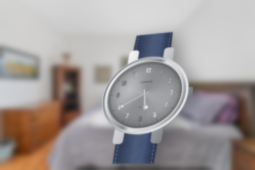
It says 5:40
